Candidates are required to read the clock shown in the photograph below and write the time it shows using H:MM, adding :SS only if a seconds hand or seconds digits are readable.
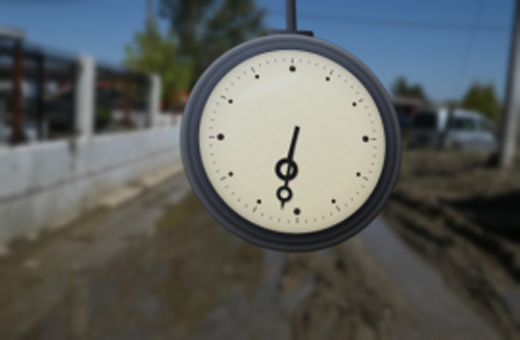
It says 6:32
